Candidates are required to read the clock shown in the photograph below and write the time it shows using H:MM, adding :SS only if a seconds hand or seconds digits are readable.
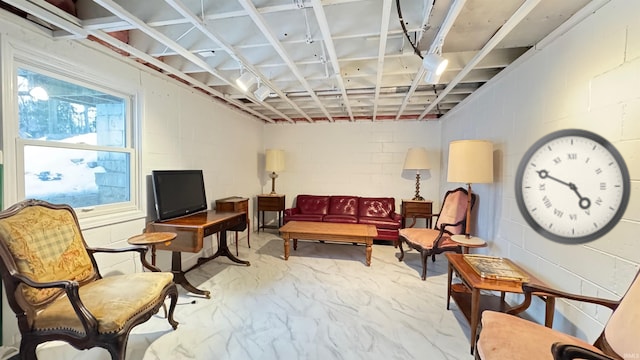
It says 4:49
